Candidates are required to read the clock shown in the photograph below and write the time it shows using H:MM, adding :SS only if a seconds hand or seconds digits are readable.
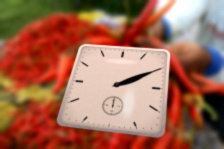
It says 2:10
